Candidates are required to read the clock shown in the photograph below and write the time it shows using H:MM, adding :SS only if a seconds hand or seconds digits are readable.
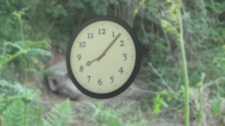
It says 8:07
